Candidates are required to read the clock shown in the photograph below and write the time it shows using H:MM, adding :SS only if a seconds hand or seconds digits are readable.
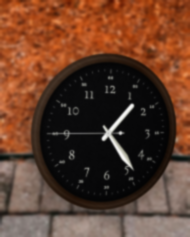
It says 1:23:45
